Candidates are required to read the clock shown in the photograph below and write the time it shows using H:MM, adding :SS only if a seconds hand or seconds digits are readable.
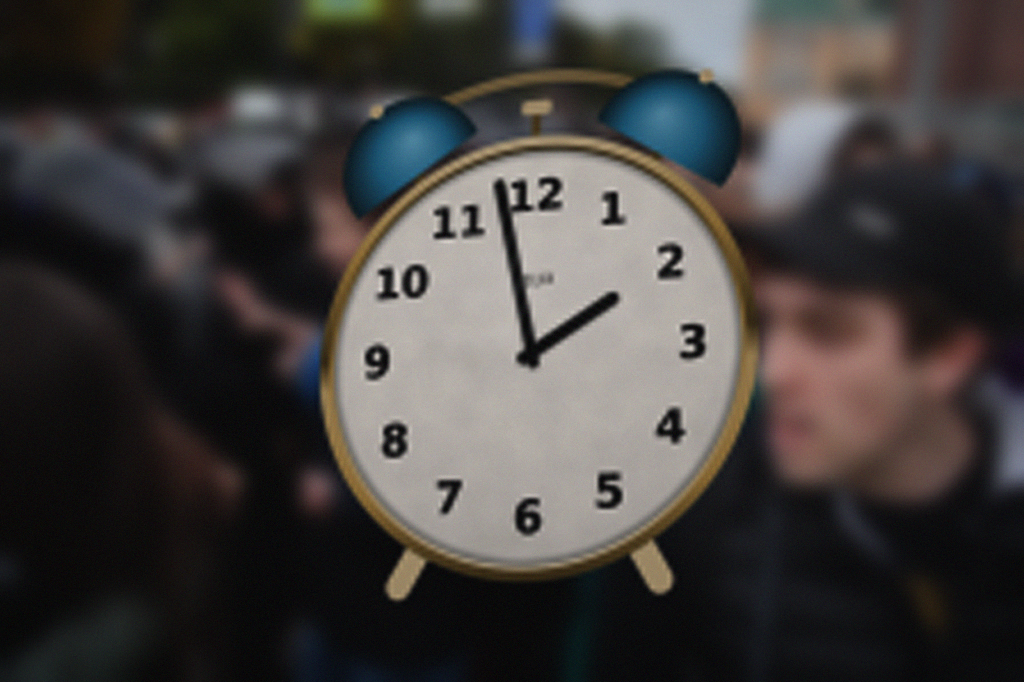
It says 1:58
